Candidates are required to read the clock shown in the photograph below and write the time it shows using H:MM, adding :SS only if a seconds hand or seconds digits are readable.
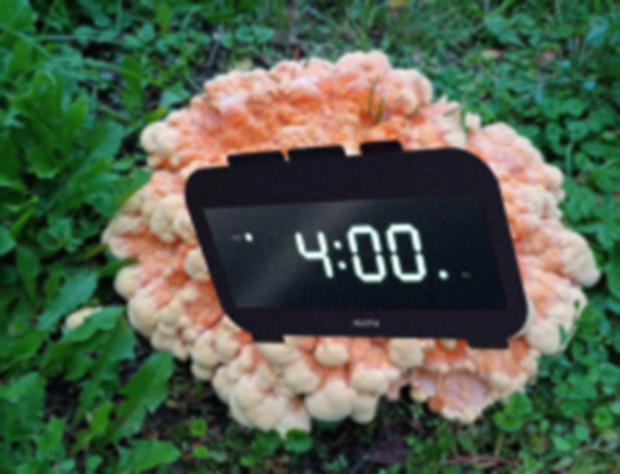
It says 4:00
